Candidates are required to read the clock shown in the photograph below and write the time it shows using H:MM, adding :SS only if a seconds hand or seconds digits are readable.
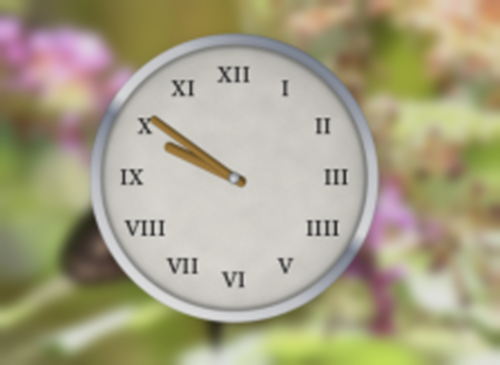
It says 9:51
